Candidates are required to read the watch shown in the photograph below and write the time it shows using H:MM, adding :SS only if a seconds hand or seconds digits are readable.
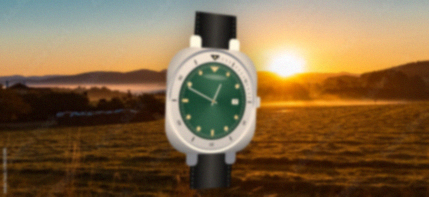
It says 12:49
